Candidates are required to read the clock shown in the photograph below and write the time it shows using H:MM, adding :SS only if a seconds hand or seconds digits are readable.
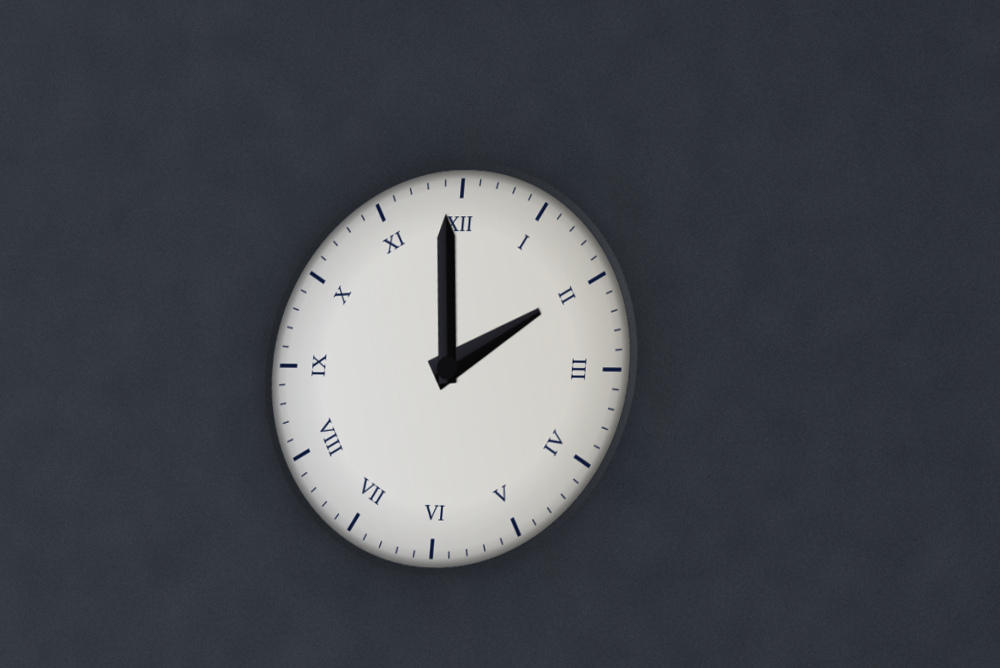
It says 1:59
